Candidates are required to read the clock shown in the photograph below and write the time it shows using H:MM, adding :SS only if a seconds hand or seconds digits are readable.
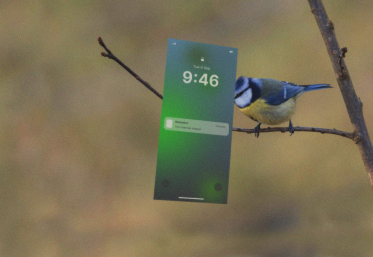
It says 9:46
